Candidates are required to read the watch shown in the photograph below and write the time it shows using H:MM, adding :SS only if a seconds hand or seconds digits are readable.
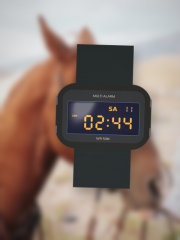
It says 2:44
